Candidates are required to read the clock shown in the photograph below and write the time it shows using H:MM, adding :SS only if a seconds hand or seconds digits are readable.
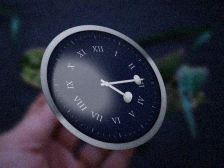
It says 4:14
